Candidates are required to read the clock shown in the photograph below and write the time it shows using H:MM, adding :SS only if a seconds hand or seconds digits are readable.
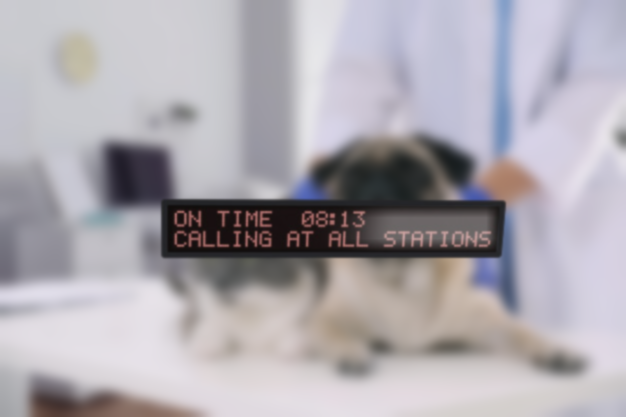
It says 8:13
